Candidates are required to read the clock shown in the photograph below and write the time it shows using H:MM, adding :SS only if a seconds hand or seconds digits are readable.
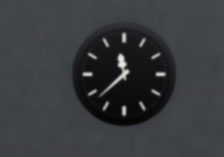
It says 11:38
